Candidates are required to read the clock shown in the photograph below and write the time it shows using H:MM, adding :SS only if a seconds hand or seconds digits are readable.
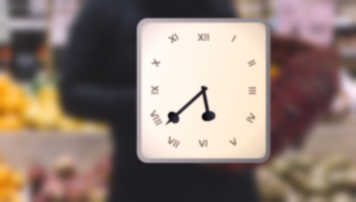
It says 5:38
